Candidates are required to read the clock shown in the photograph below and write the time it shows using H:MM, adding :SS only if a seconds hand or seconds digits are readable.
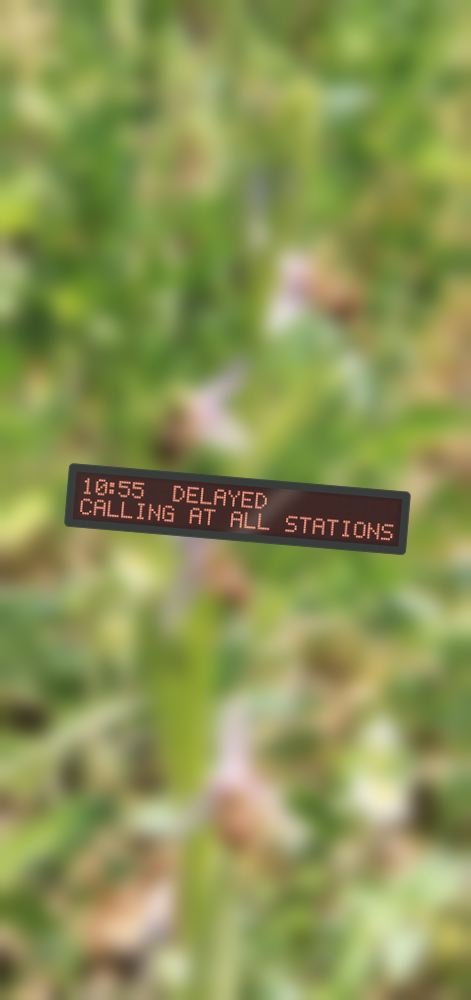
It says 10:55
